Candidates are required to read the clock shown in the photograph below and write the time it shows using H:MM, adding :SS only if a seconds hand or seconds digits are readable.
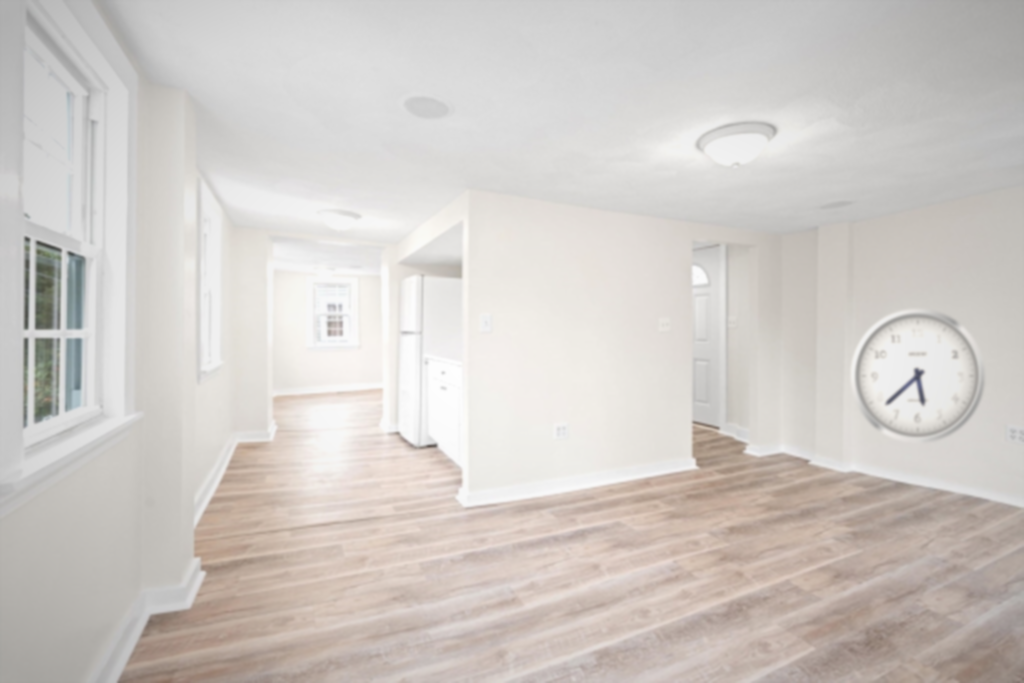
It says 5:38
